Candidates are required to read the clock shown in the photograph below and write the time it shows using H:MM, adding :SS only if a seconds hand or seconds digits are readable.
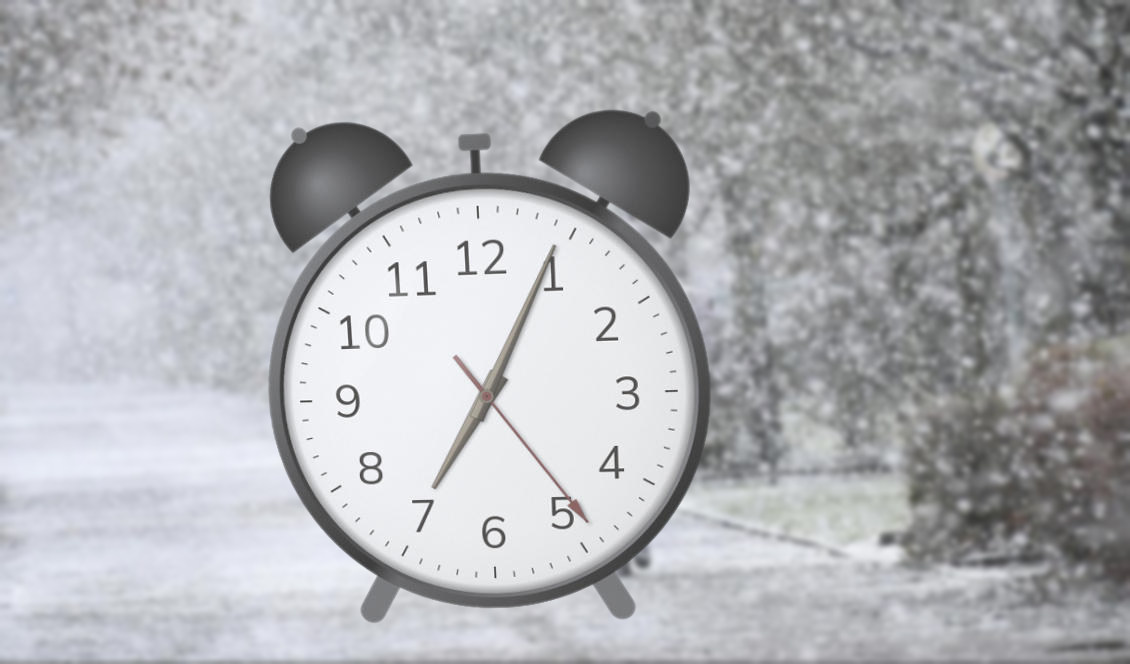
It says 7:04:24
